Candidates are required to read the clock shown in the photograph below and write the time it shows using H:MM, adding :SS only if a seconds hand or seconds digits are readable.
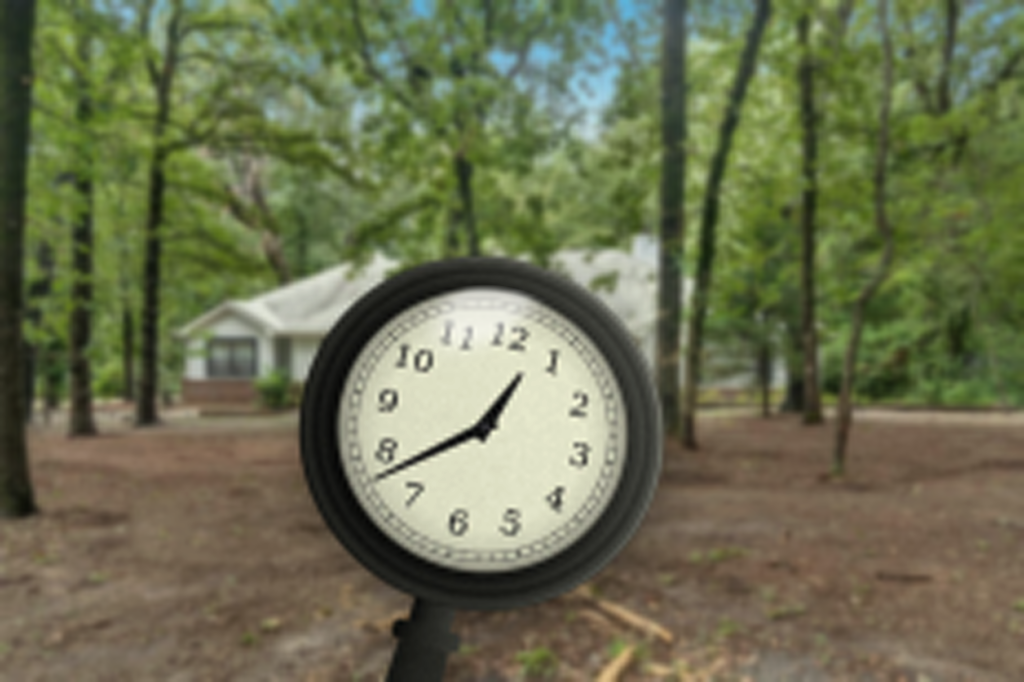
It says 12:38
